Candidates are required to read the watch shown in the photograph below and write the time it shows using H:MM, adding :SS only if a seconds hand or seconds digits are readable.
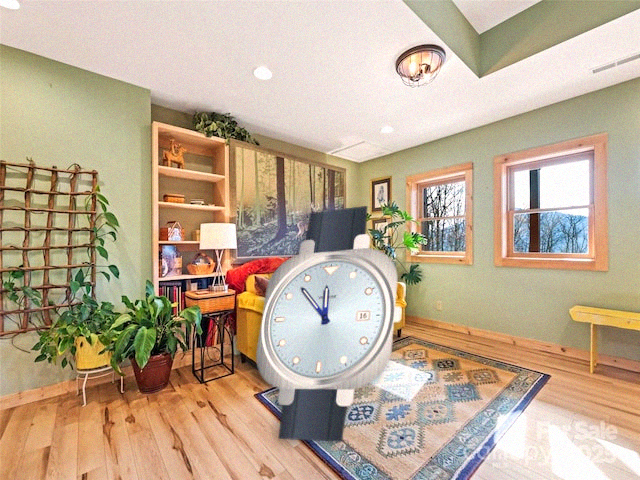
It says 11:53
